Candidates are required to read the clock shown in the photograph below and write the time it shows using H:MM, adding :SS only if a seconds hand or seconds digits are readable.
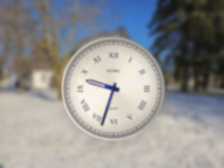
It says 9:33
